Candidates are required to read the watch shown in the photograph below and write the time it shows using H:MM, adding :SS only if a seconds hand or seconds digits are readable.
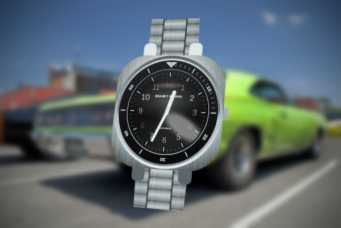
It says 12:34
